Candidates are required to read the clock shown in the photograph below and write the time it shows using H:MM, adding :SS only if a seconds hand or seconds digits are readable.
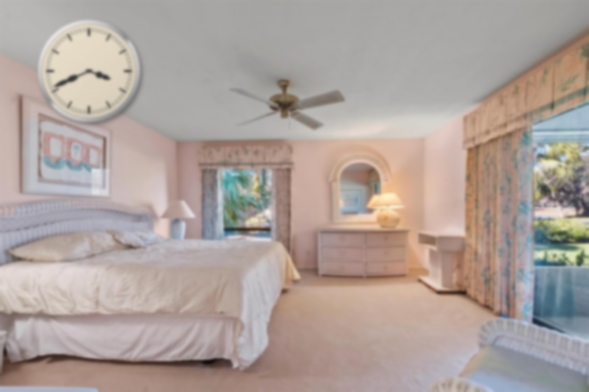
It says 3:41
